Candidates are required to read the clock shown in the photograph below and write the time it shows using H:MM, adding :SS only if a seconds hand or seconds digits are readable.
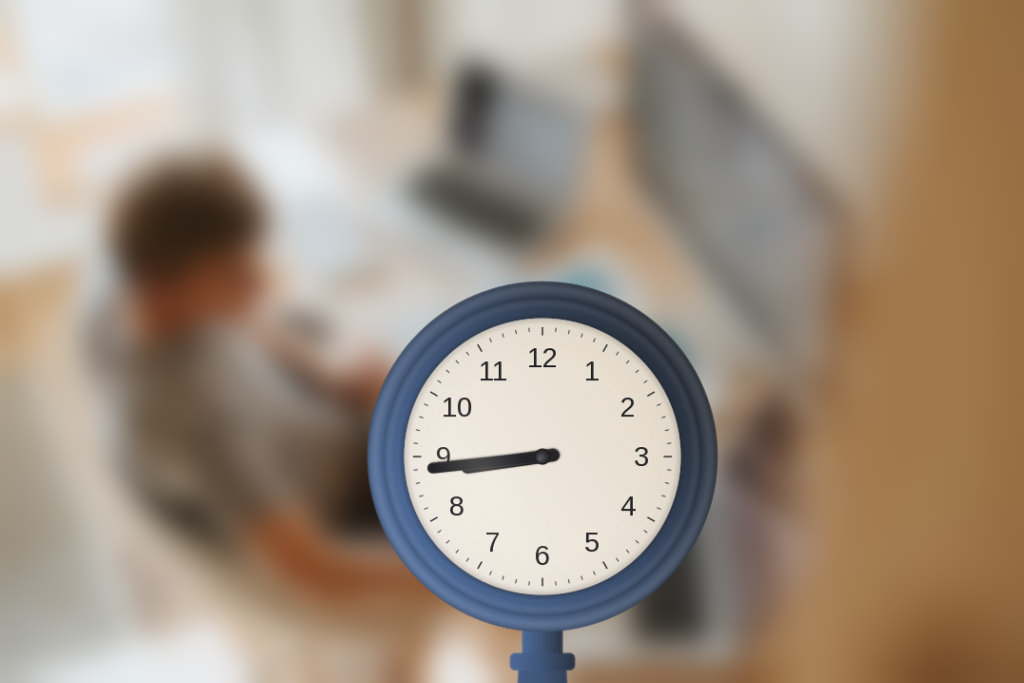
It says 8:44
